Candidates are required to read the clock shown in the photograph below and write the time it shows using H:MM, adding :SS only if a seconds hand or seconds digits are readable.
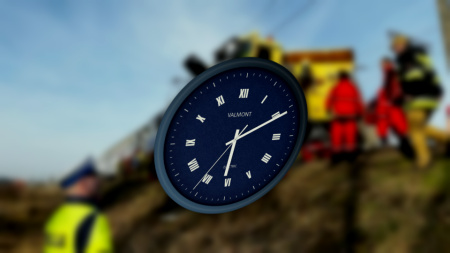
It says 6:10:36
